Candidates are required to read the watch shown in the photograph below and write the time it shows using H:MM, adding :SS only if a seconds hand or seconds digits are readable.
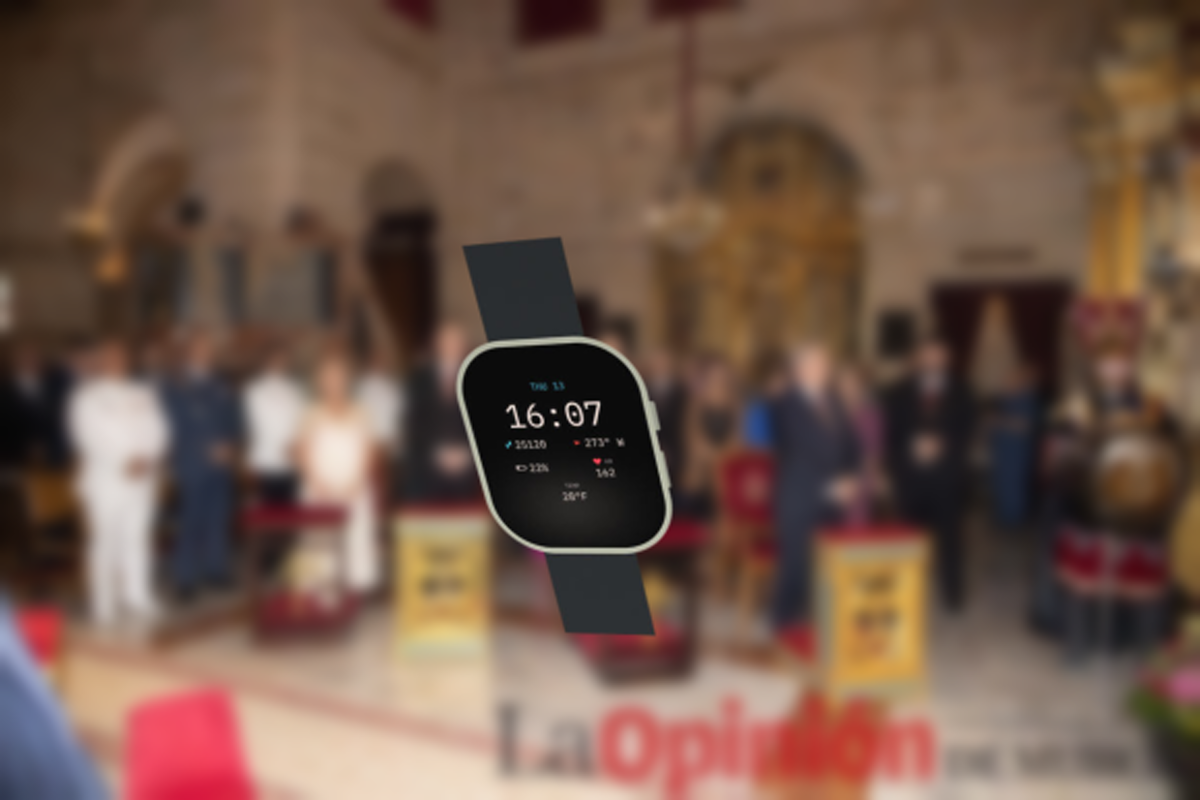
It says 16:07
